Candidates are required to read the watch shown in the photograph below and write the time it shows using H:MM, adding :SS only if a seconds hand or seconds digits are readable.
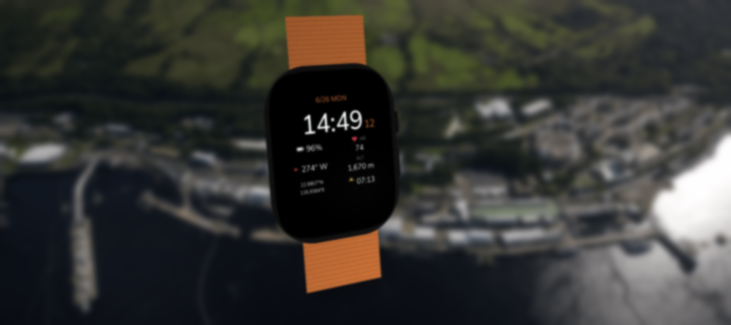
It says 14:49
